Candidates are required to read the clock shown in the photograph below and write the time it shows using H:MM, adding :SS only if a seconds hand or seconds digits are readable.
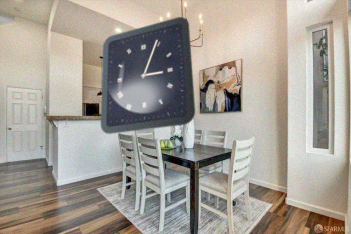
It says 3:04
